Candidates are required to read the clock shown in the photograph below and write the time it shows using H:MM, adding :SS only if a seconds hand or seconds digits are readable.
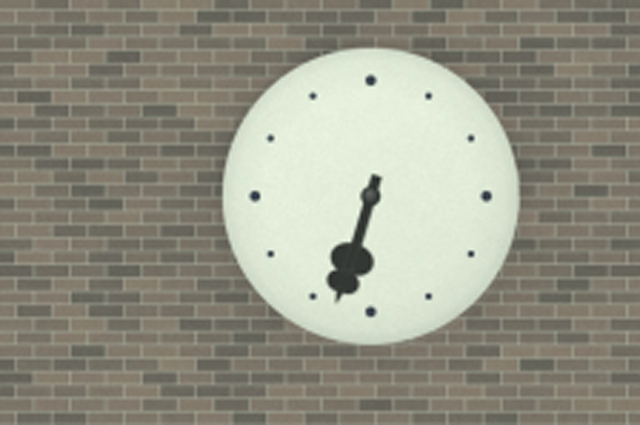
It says 6:33
